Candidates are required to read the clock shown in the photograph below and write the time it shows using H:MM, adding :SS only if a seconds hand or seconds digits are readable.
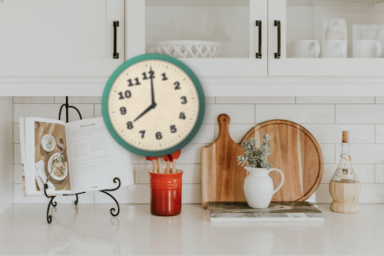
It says 8:01
